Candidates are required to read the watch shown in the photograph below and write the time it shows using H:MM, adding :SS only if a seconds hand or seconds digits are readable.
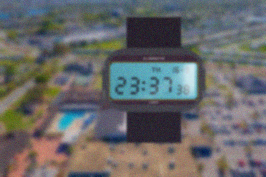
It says 23:37
